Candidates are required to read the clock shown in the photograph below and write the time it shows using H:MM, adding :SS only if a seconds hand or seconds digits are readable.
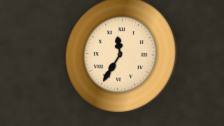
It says 11:35
